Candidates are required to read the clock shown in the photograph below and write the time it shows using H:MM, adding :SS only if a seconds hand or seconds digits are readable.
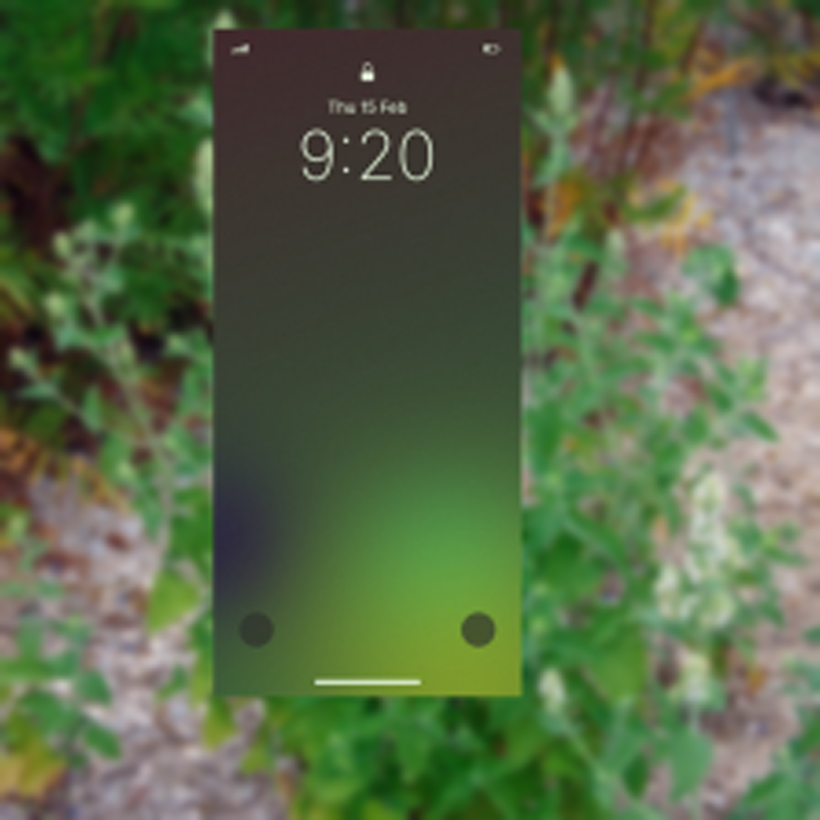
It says 9:20
